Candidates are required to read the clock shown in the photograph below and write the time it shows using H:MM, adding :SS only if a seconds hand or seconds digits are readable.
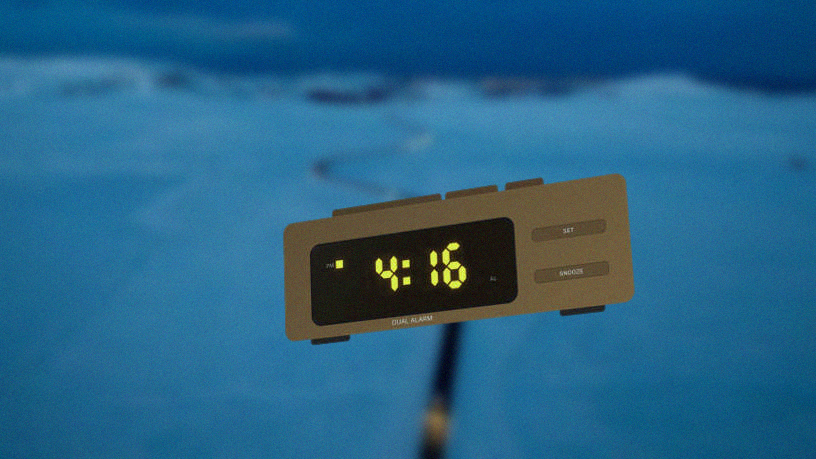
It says 4:16
